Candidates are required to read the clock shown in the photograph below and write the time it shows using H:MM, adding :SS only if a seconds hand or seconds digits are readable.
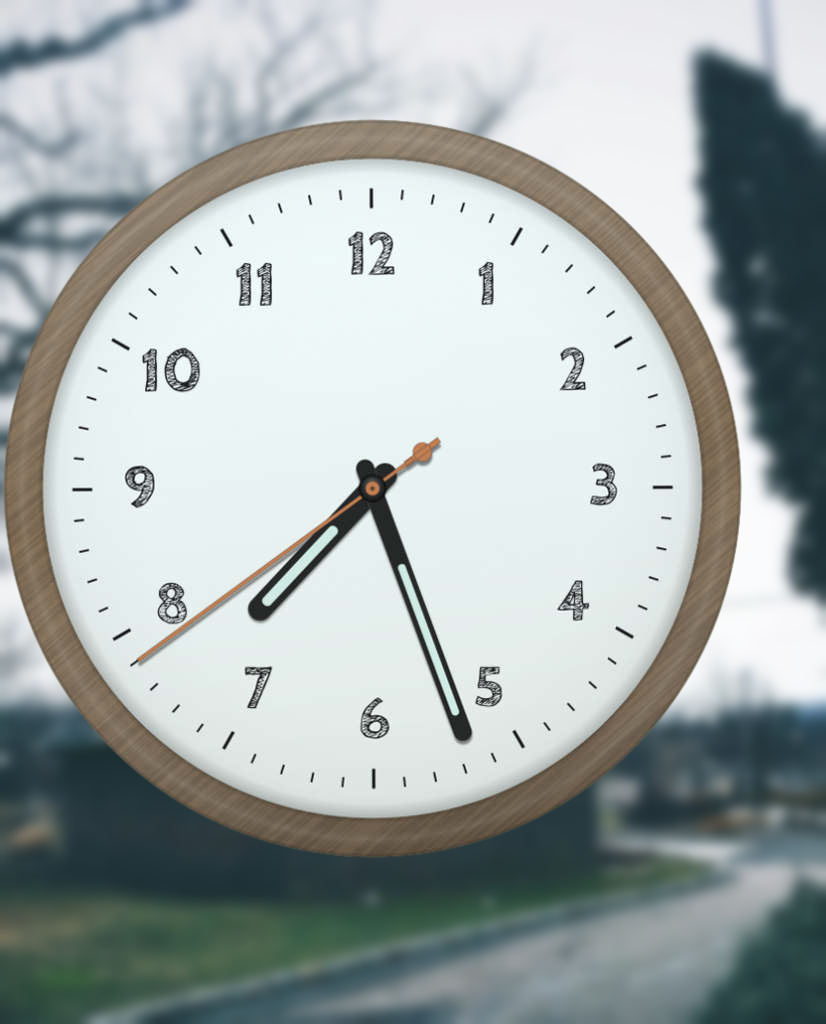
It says 7:26:39
